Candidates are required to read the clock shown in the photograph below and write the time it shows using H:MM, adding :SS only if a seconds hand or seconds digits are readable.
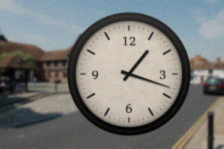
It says 1:18
